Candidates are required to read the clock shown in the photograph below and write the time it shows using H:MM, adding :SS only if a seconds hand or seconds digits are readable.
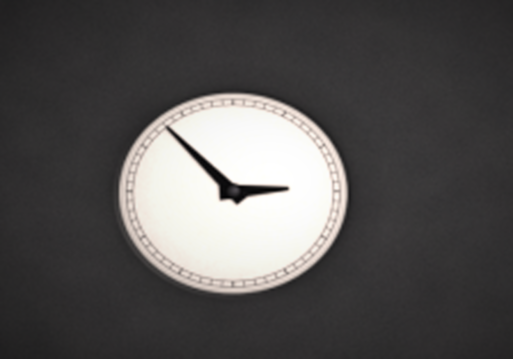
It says 2:53
